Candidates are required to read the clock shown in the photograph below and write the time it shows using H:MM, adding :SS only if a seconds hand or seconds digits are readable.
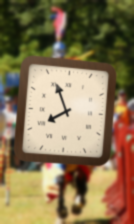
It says 7:56
